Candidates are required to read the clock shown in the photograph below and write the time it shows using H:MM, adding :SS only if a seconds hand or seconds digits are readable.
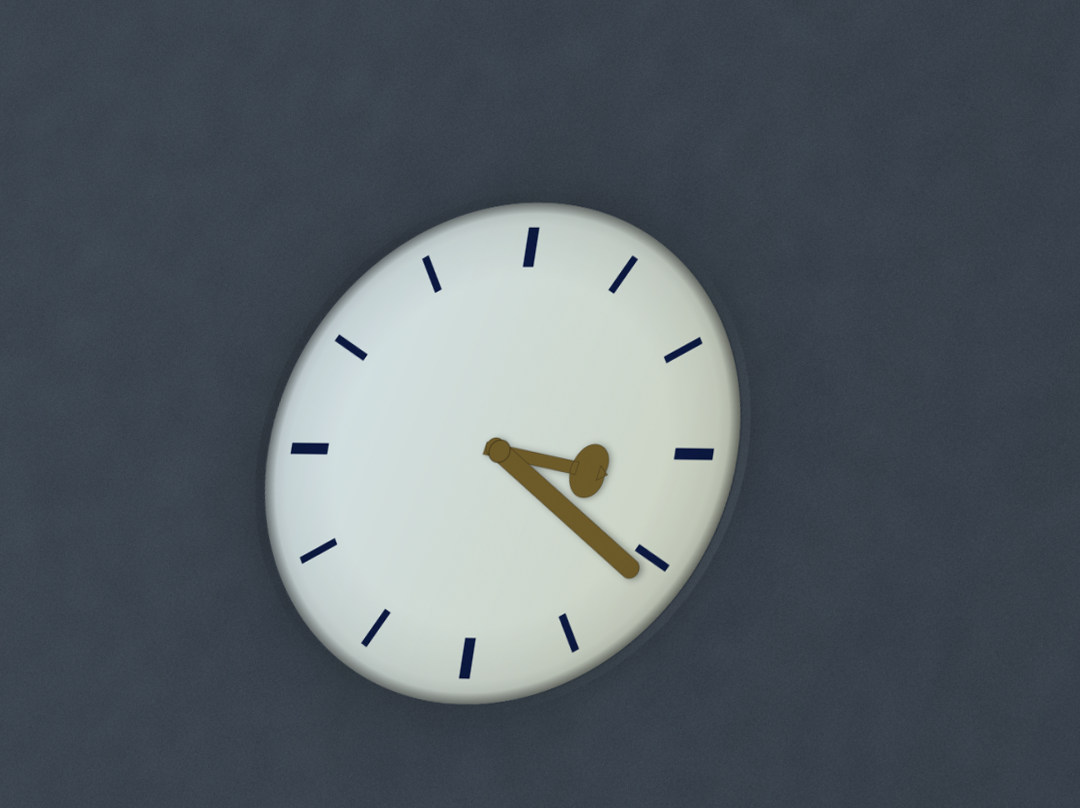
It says 3:21
